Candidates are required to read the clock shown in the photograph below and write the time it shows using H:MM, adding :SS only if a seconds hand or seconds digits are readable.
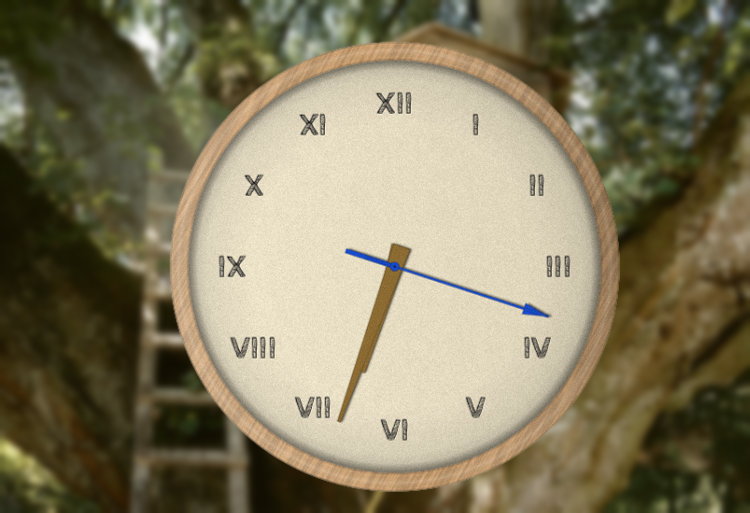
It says 6:33:18
